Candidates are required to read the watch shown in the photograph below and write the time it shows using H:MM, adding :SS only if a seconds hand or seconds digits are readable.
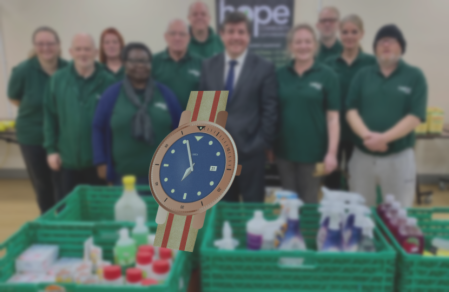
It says 6:56
